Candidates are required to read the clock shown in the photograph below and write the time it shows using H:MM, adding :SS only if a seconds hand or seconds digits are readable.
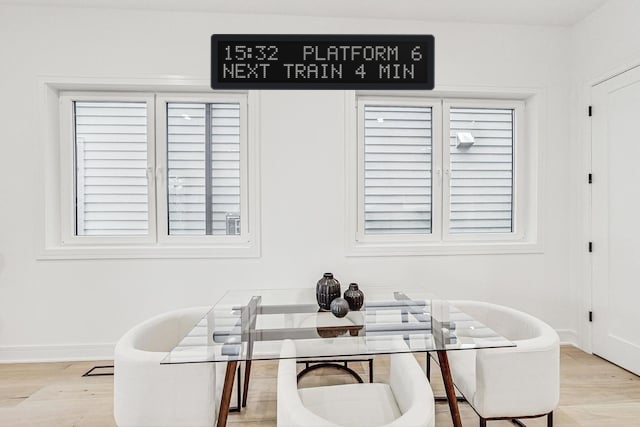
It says 15:32
